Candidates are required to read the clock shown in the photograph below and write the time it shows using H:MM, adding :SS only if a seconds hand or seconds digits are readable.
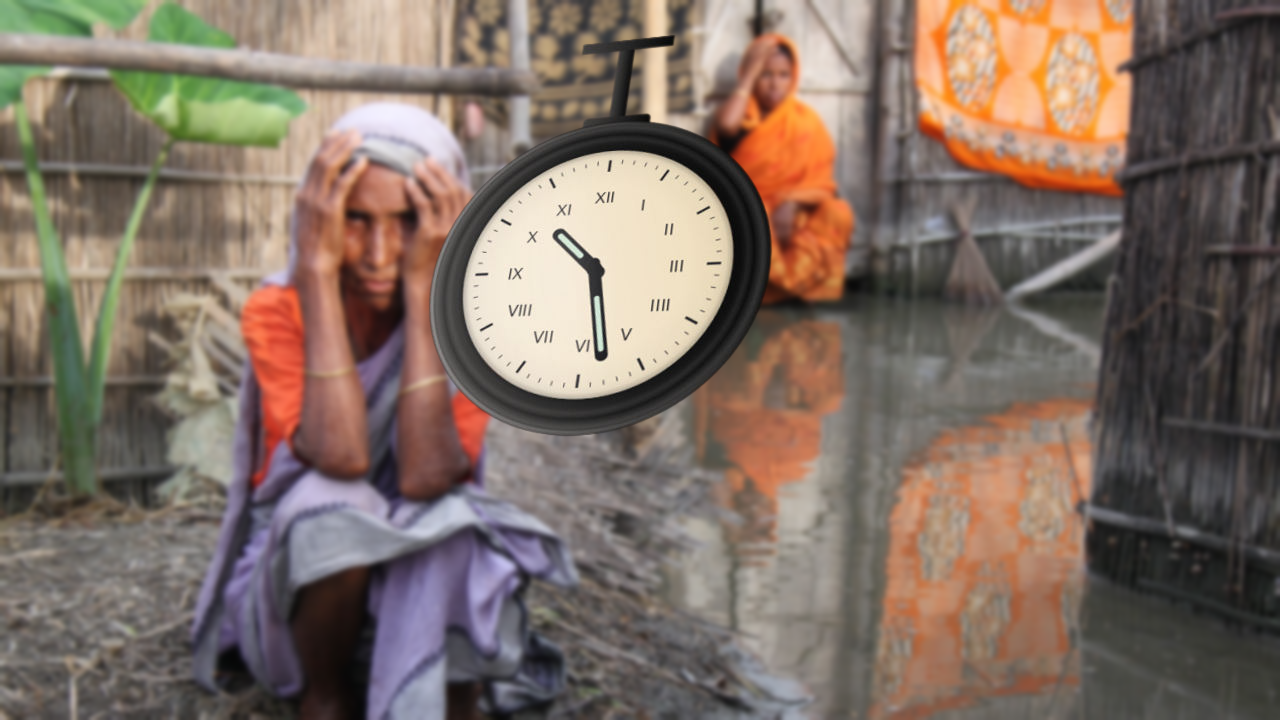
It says 10:28
